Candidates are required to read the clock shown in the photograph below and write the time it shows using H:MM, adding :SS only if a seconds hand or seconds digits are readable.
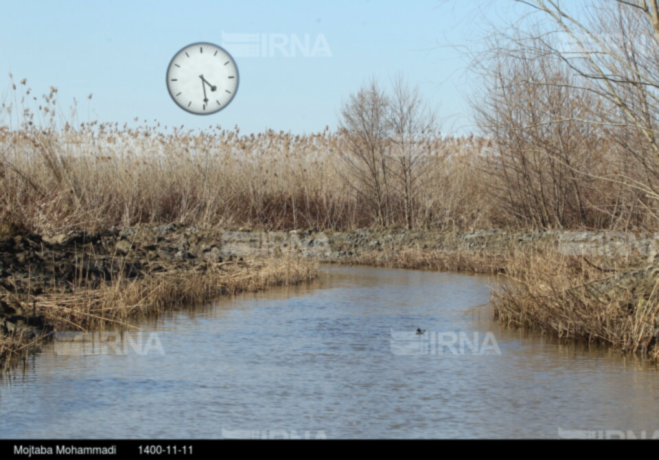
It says 4:29
